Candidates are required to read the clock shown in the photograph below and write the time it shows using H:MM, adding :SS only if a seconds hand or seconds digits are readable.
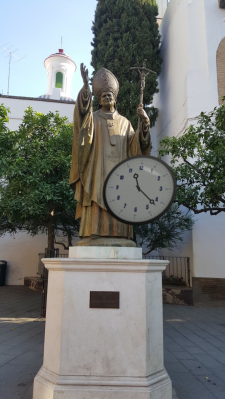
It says 11:22
